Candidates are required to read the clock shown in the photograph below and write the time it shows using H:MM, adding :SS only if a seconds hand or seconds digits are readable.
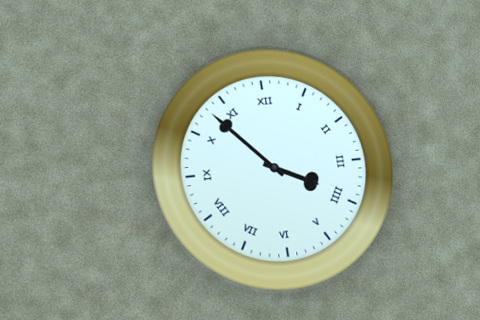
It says 3:53
